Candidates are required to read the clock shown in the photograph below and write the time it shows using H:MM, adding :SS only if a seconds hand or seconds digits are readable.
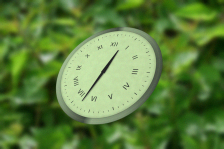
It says 12:33
